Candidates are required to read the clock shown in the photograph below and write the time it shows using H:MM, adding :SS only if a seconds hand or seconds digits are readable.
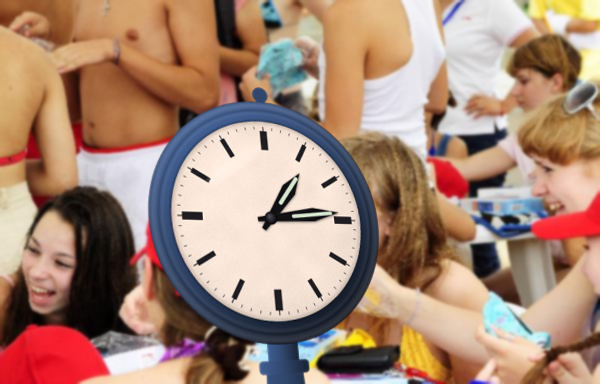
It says 1:14
